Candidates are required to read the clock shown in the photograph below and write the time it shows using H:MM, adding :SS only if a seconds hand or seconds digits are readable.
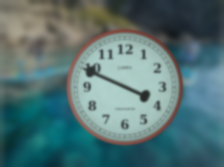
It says 3:49
